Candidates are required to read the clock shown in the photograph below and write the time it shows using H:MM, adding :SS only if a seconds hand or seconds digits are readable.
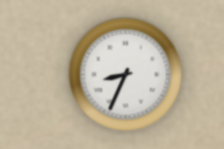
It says 8:34
